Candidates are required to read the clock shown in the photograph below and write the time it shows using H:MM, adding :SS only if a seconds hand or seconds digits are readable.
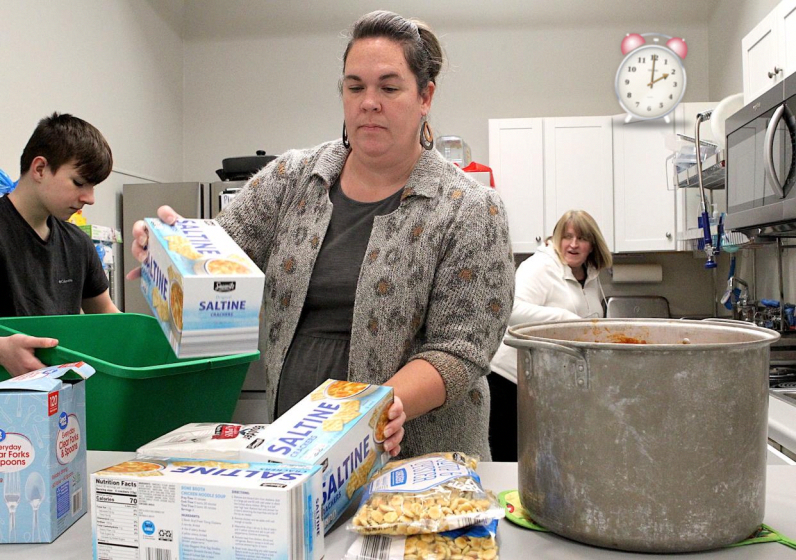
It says 2:00
